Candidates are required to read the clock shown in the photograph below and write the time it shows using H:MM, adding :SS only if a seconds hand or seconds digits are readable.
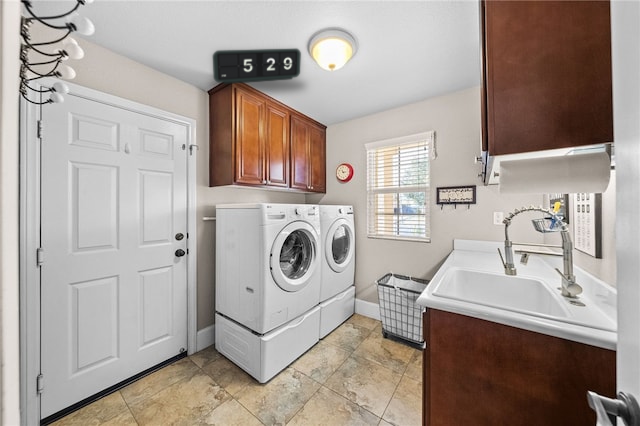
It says 5:29
